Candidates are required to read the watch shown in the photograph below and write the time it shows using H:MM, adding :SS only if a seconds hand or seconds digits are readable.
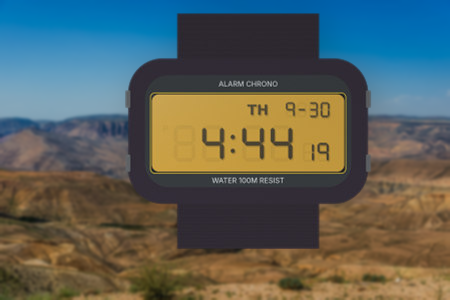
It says 4:44:19
